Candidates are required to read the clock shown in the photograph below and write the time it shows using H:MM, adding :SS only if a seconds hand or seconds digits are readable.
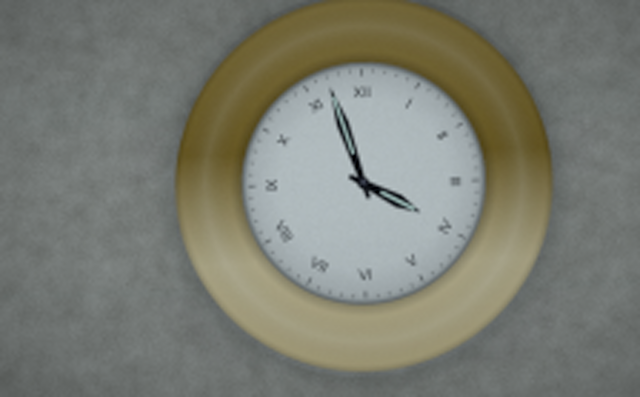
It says 3:57
